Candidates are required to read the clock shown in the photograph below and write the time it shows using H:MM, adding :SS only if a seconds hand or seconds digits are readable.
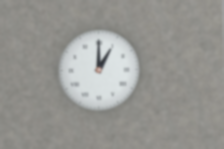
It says 1:00
